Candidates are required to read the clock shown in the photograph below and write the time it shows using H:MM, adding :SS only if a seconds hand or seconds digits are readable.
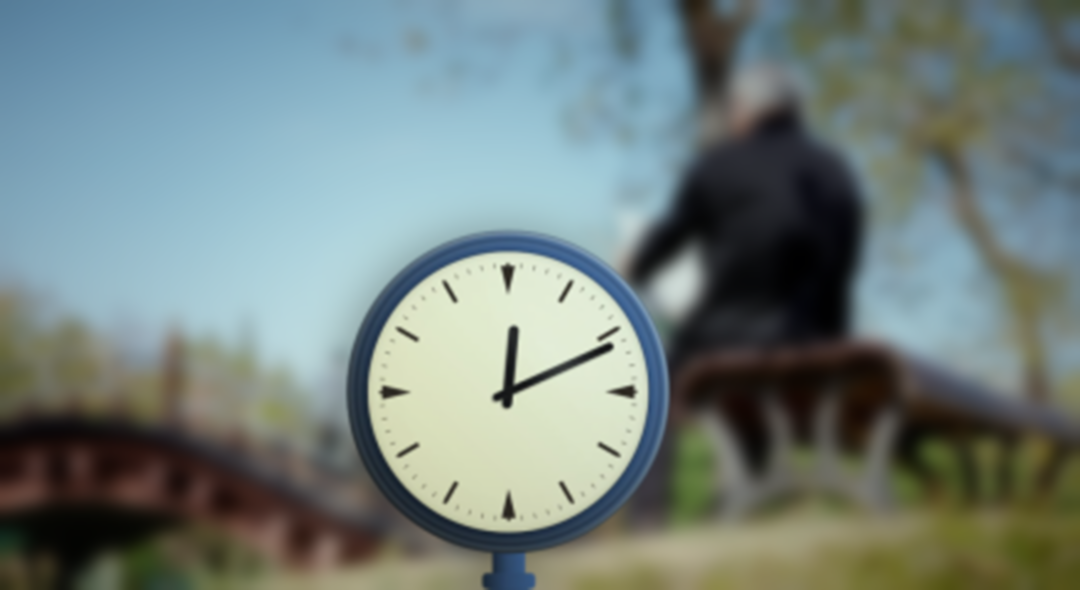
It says 12:11
